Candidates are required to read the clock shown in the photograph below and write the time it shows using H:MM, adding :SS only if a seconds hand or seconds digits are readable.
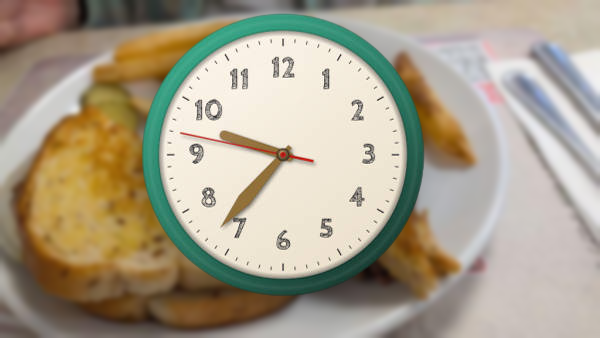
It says 9:36:47
